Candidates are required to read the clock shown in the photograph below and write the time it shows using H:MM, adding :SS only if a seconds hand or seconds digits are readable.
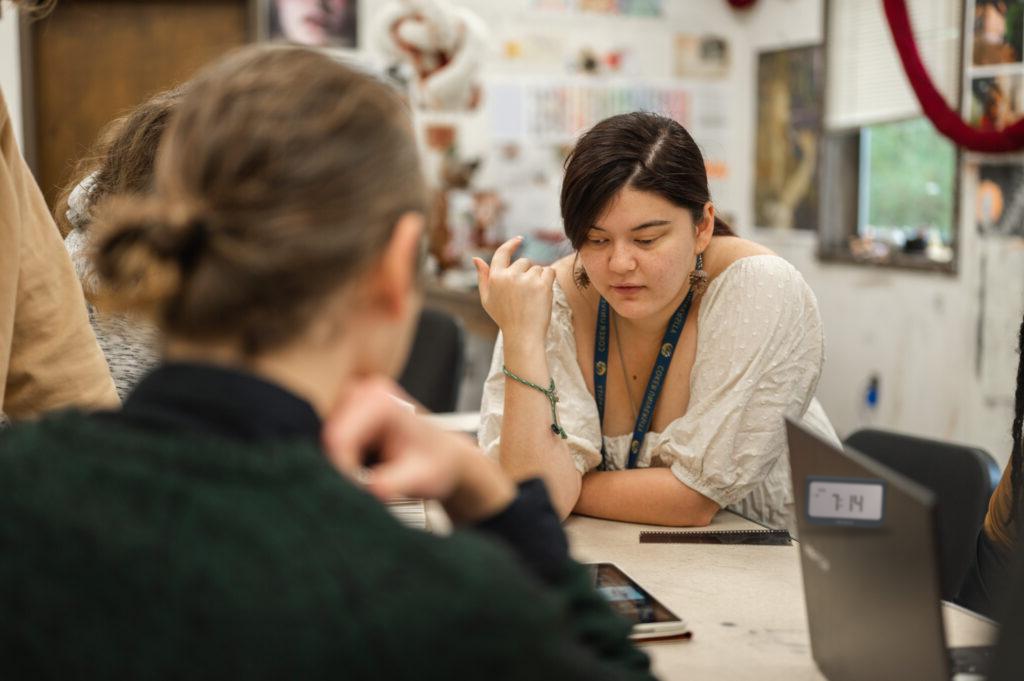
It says 7:14
